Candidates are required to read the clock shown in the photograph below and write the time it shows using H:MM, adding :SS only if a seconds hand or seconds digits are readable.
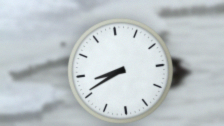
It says 8:41
